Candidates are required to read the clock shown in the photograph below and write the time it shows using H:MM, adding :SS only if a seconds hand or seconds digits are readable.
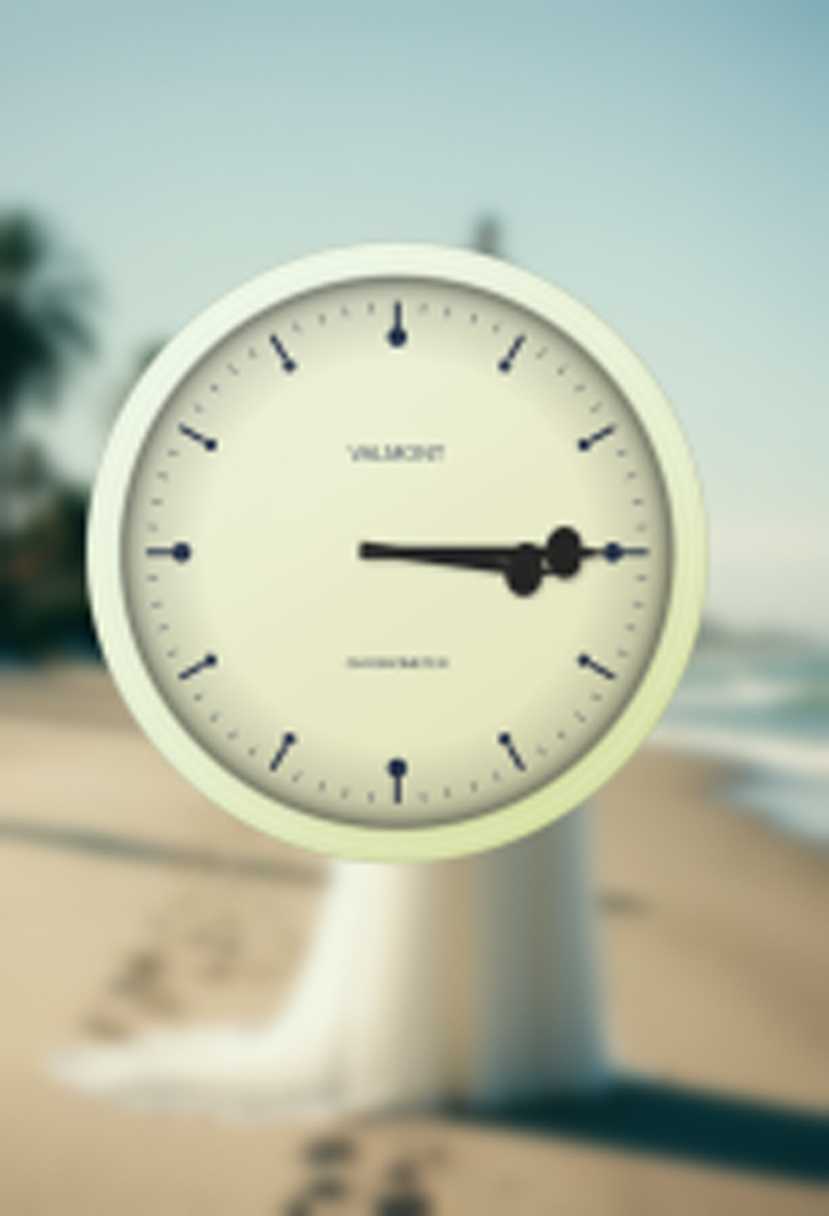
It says 3:15
